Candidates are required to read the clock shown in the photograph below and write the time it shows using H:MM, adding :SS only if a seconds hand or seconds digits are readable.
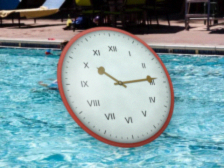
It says 10:14
